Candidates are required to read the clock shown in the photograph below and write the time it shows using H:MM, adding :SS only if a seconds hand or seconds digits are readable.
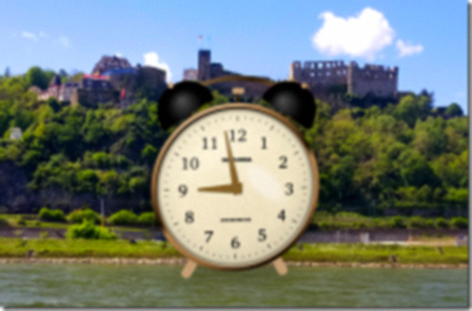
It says 8:58
